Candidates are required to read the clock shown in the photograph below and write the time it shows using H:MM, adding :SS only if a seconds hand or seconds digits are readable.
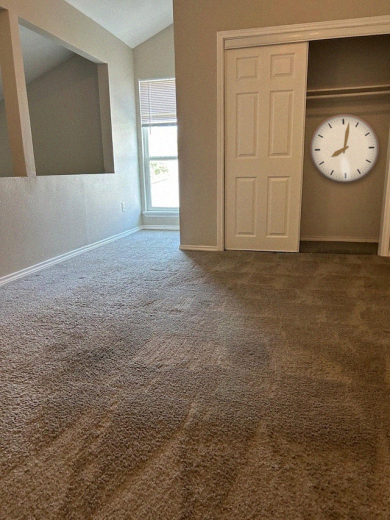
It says 8:02
